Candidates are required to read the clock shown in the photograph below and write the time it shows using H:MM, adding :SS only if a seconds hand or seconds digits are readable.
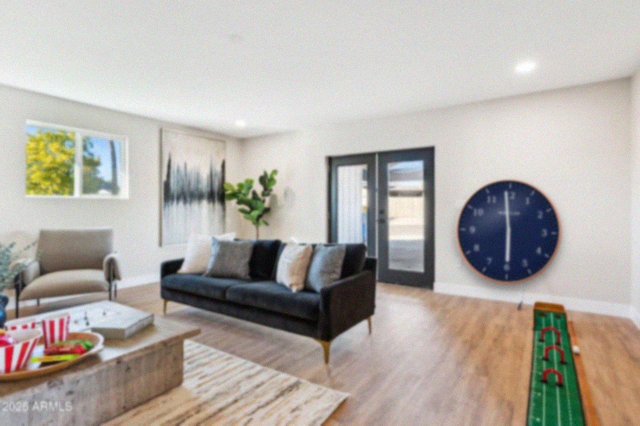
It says 5:59
